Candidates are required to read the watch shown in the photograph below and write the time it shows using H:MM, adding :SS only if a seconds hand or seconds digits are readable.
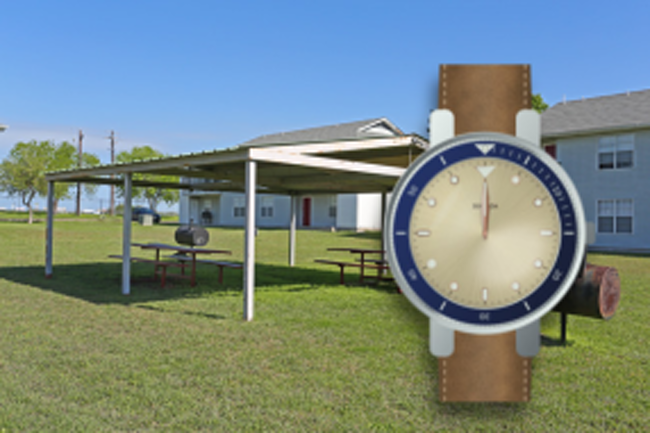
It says 12:00
